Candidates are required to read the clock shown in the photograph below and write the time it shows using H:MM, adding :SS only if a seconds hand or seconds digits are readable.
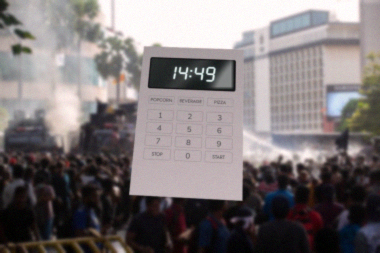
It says 14:49
